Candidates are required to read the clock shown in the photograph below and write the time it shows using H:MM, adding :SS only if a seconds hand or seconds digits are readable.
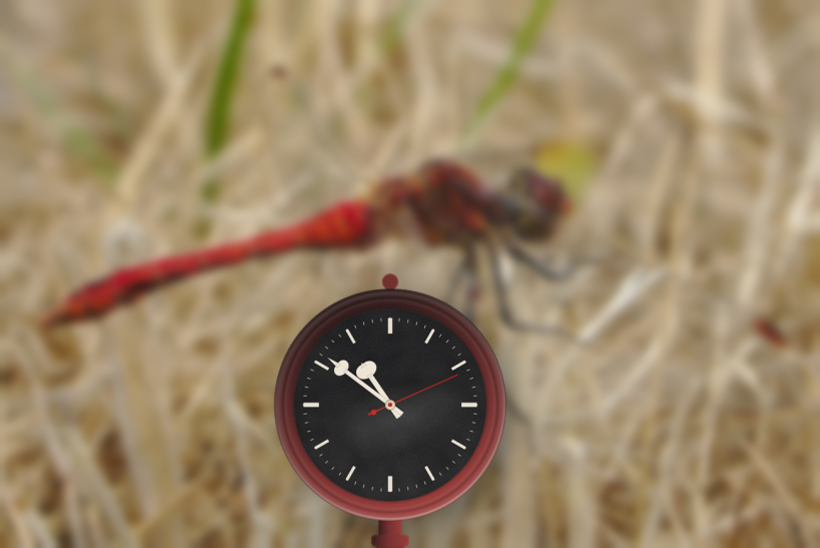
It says 10:51:11
